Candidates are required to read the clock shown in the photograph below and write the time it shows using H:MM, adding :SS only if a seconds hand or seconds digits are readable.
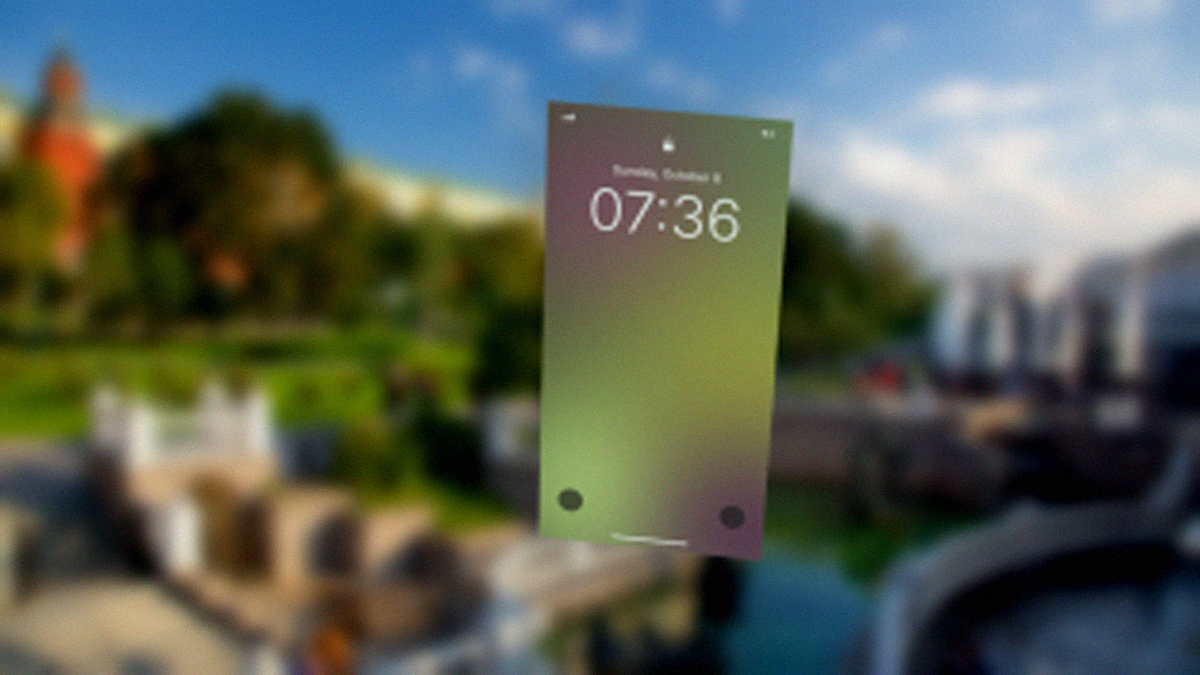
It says 7:36
